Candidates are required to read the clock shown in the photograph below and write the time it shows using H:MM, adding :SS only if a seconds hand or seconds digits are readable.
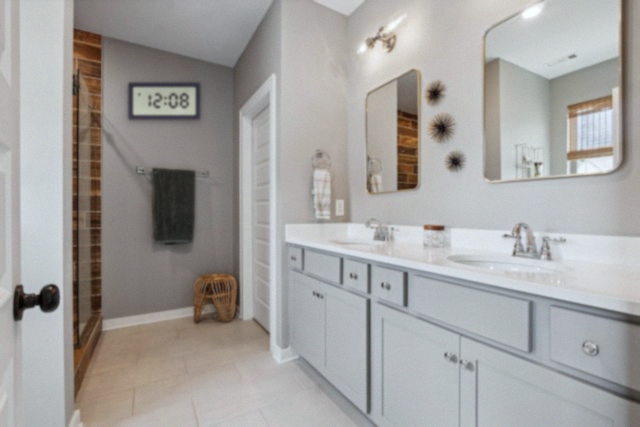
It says 12:08
